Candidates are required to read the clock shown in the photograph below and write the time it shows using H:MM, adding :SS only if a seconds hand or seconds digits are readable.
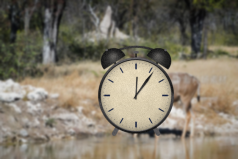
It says 12:06
